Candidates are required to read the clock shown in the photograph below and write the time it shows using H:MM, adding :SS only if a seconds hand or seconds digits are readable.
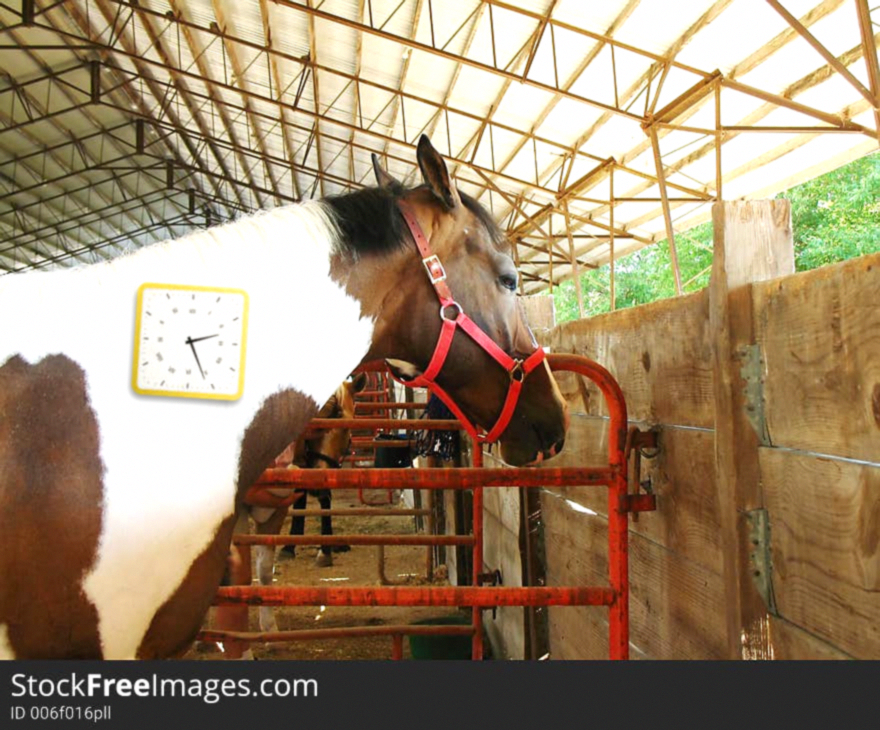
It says 2:26
